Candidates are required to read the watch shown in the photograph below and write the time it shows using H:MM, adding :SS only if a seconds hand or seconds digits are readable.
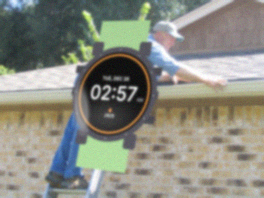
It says 2:57
